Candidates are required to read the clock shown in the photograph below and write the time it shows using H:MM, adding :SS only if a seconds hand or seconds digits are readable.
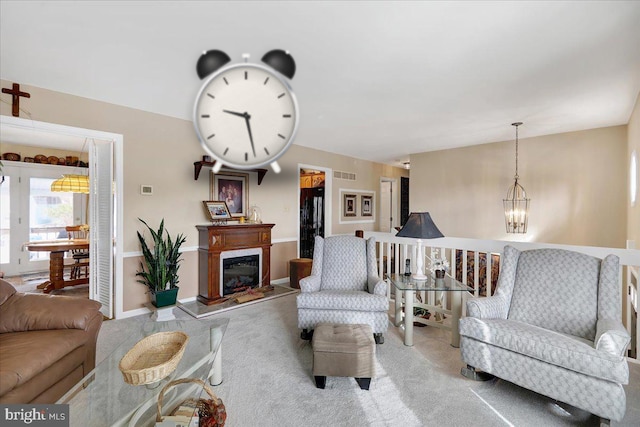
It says 9:28
